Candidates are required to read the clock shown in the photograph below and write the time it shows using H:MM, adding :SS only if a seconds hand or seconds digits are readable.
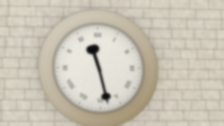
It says 11:28
